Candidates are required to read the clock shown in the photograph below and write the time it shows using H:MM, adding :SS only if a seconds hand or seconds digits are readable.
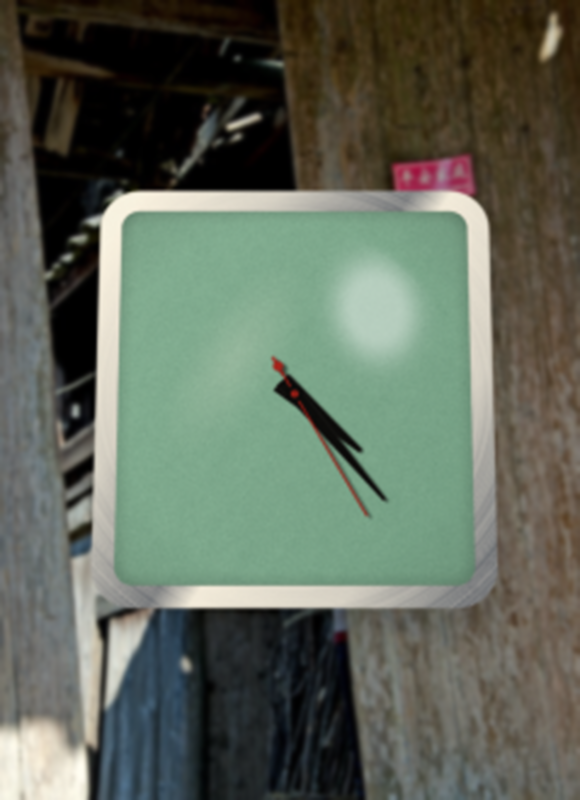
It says 4:23:25
